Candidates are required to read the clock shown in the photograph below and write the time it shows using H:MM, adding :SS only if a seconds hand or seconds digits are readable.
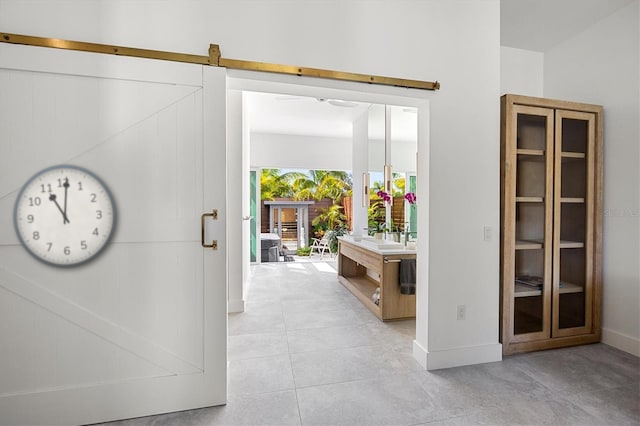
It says 11:01
